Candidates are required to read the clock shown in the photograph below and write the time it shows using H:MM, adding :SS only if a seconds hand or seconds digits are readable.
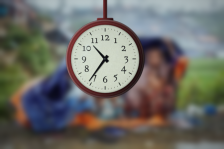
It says 10:36
